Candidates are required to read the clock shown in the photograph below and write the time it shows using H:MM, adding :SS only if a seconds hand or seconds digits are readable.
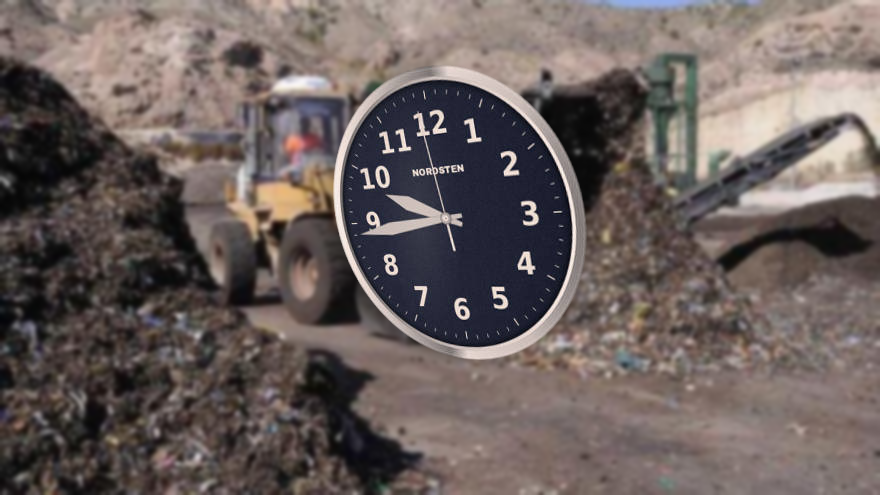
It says 9:43:59
